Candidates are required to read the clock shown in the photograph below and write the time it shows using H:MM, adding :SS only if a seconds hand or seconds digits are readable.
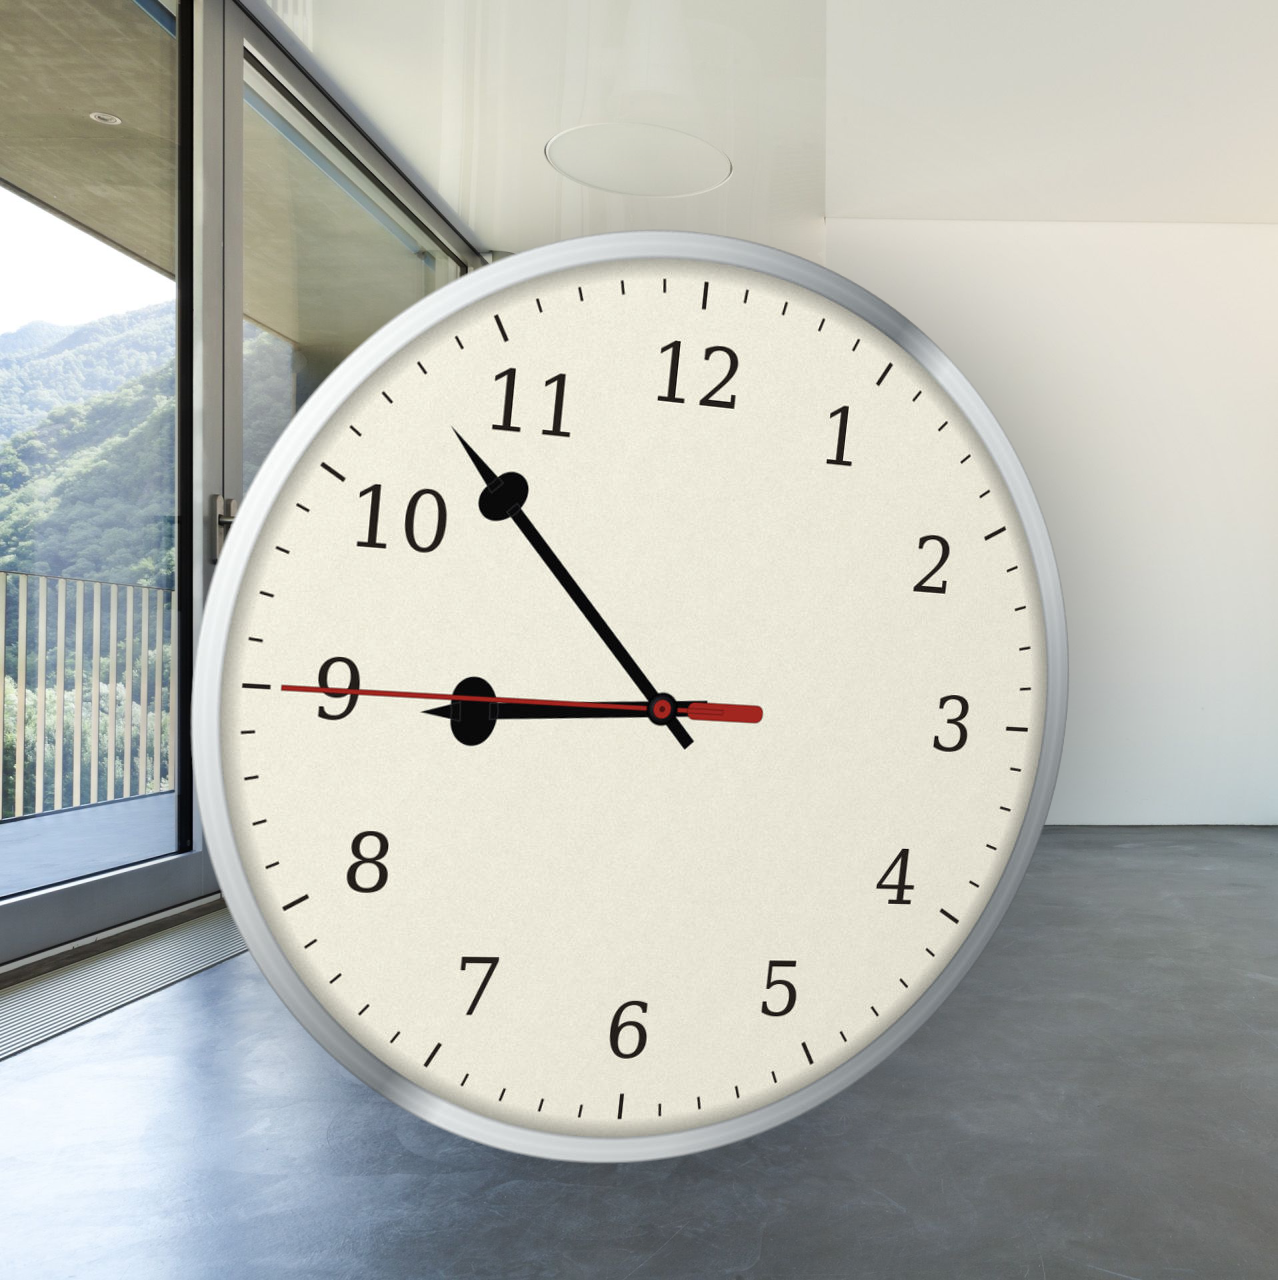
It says 8:52:45
